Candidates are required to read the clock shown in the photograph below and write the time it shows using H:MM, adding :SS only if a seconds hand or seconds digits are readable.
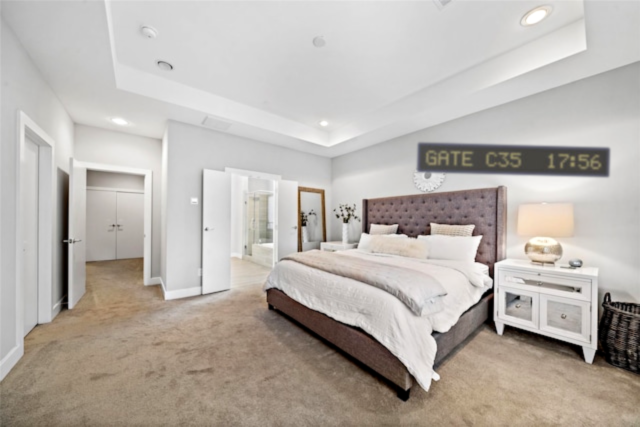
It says 17:56
